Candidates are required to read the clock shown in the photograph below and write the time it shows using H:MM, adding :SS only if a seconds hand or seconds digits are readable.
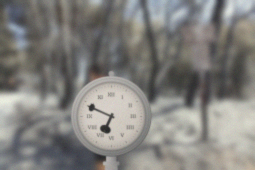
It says 6:49
